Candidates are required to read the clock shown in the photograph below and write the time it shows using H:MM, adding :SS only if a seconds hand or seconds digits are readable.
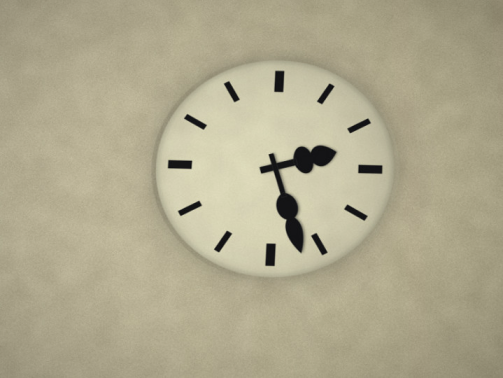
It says 2:27
